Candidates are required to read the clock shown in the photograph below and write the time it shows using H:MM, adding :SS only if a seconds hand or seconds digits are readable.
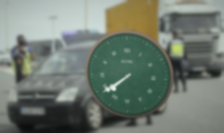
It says 7:39
